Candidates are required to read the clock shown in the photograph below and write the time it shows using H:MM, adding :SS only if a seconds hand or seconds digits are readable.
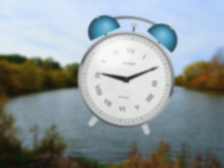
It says 9:10
